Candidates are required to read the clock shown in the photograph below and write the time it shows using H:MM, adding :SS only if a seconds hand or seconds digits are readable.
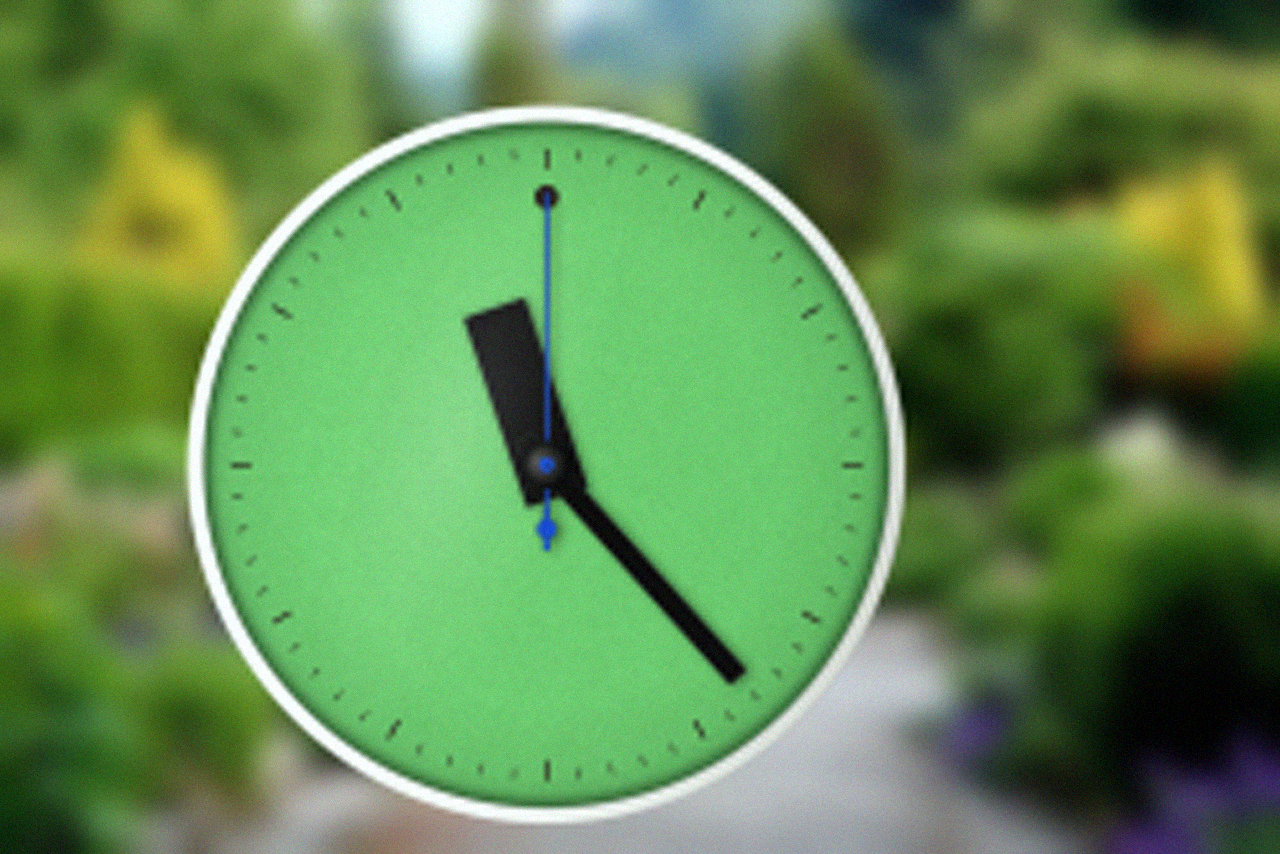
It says 11:23:00
